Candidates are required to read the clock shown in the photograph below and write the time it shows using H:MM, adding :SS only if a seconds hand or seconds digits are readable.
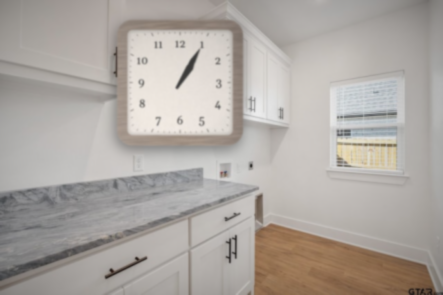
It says 1:05
